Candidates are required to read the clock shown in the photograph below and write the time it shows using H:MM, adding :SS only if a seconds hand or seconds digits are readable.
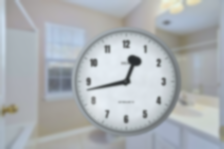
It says 12:43
